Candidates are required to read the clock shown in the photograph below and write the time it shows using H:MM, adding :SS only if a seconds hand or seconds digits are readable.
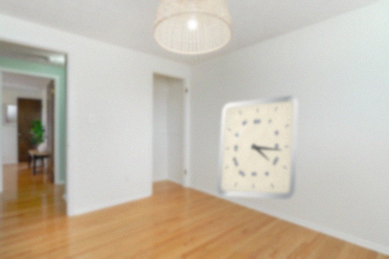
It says 4:16
